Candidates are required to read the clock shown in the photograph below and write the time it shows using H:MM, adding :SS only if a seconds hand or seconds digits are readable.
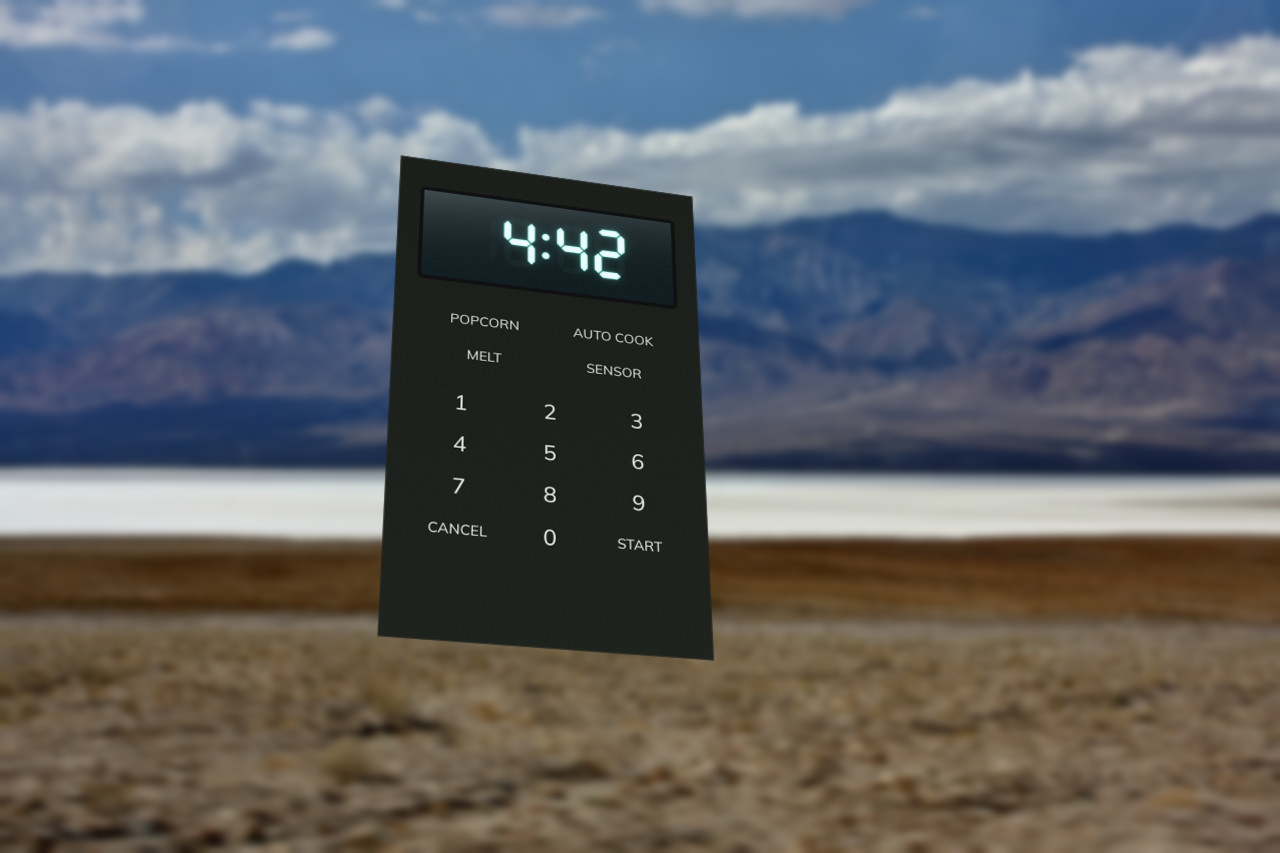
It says 4:42
